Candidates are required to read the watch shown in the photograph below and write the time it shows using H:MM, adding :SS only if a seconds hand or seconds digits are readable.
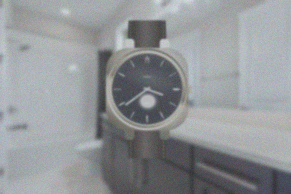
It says 3:39
